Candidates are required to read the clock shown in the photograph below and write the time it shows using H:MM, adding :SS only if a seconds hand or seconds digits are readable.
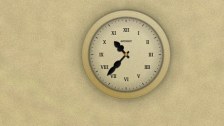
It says 10:37
